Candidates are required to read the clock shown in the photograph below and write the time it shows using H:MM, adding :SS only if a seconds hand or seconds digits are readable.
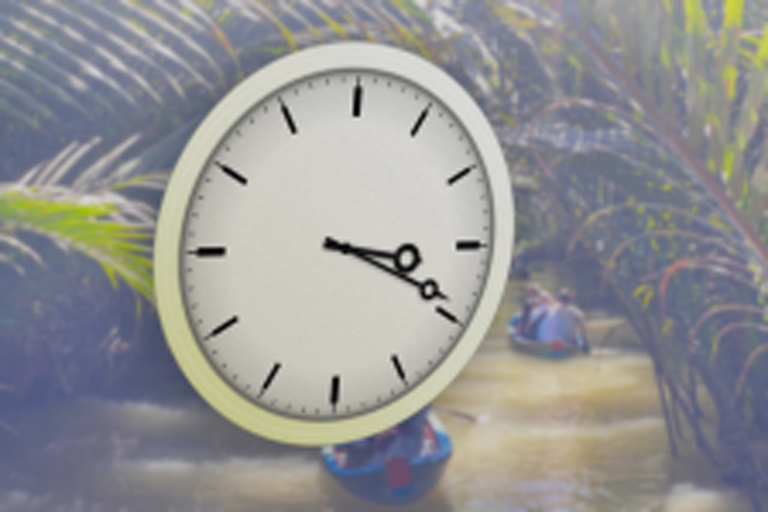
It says 3:19
